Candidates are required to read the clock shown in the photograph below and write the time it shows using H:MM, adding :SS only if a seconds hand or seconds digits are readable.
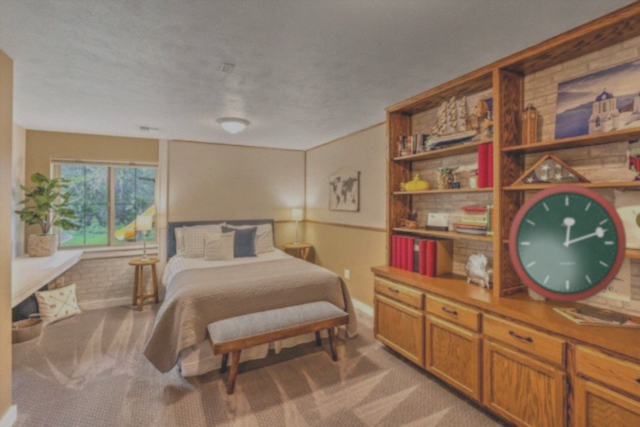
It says 12:12
